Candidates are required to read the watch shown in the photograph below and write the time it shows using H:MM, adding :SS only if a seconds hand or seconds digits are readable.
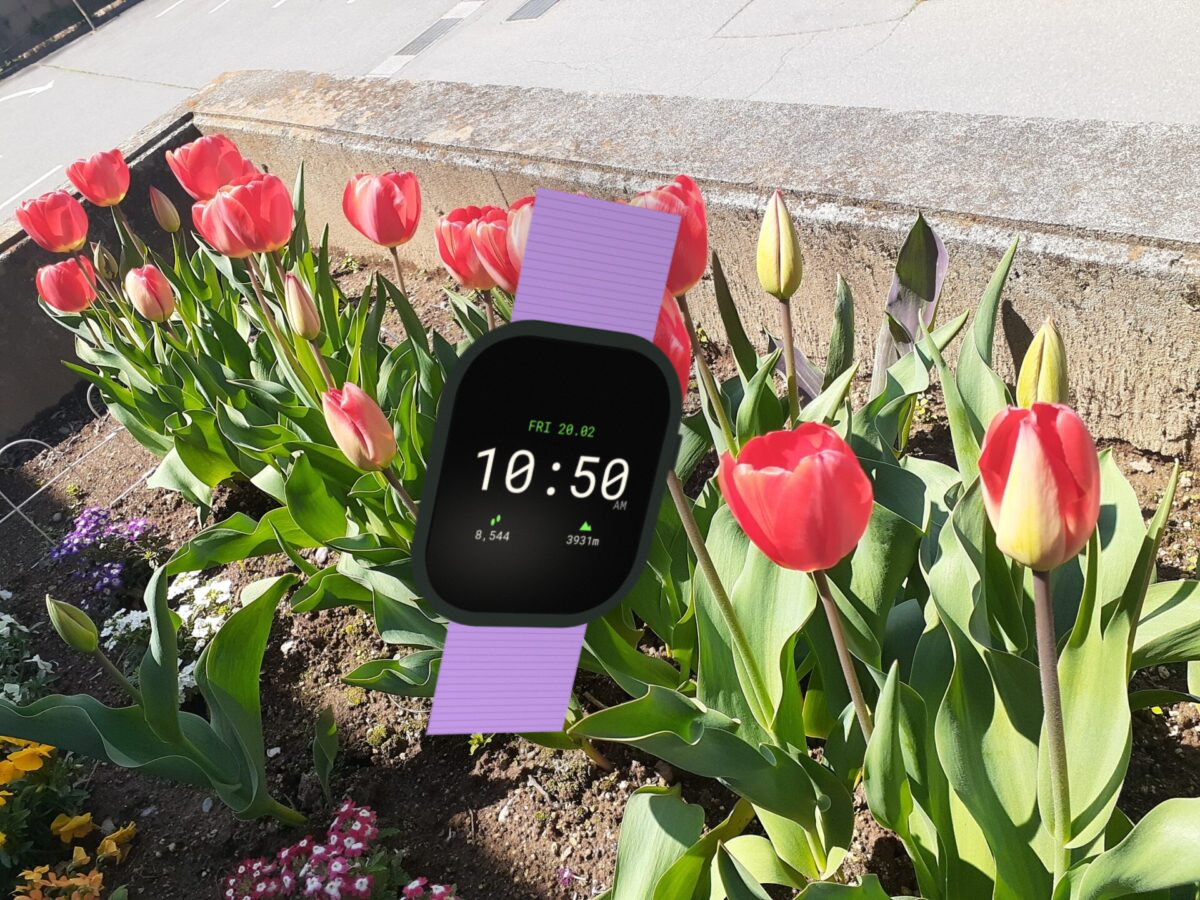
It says 10:50
